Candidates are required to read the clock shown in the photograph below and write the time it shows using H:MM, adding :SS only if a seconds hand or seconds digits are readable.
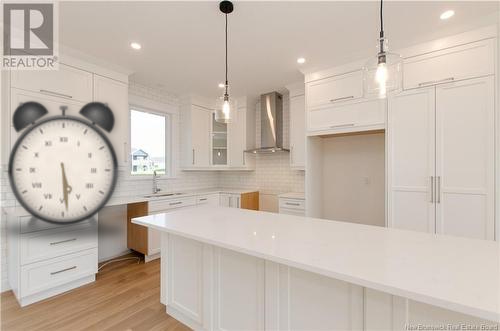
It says 5:29
